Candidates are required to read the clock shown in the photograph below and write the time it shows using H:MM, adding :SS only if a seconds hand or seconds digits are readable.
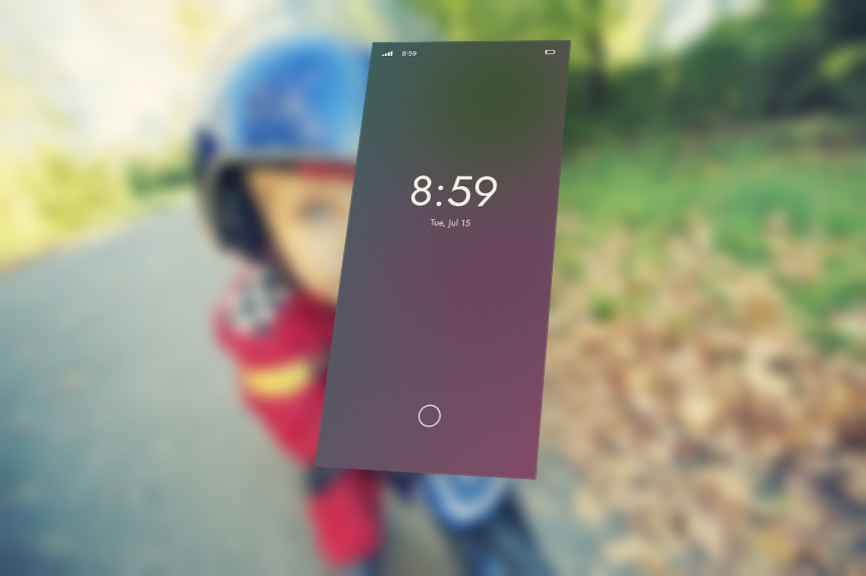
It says 8:59
